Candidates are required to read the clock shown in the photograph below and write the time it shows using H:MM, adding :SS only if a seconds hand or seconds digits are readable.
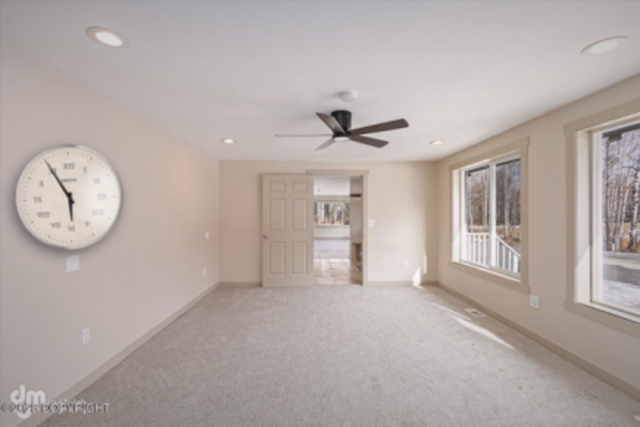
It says 5:55
